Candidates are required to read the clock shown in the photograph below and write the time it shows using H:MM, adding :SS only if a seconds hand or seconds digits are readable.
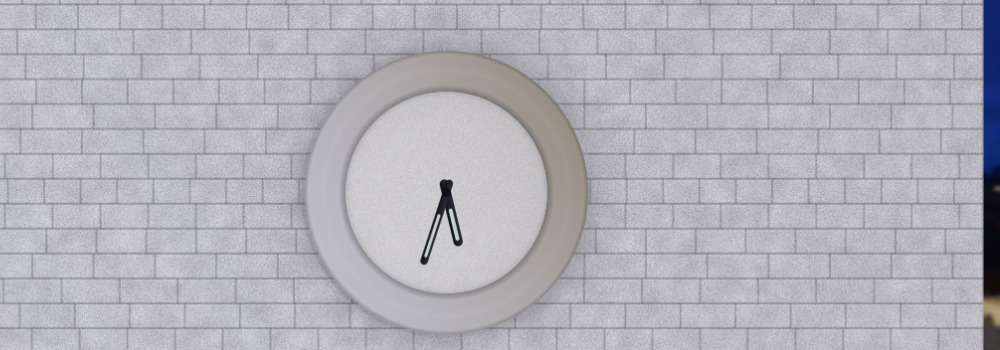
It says 5:33
